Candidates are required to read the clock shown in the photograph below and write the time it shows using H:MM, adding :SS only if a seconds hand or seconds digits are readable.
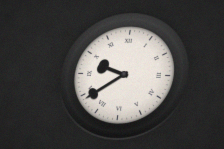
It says 9:39
